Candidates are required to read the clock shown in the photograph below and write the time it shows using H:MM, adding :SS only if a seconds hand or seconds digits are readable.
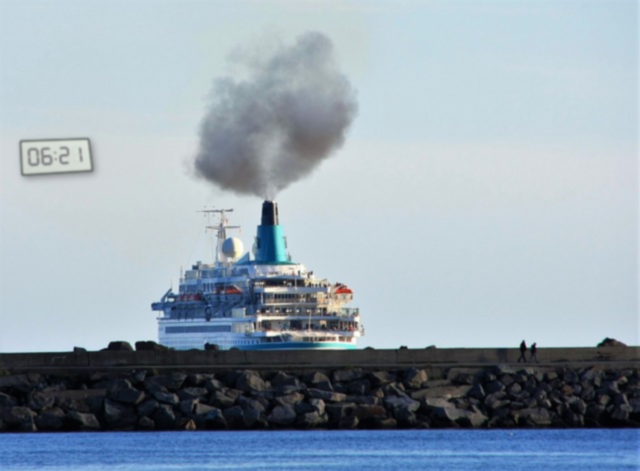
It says 6:21
